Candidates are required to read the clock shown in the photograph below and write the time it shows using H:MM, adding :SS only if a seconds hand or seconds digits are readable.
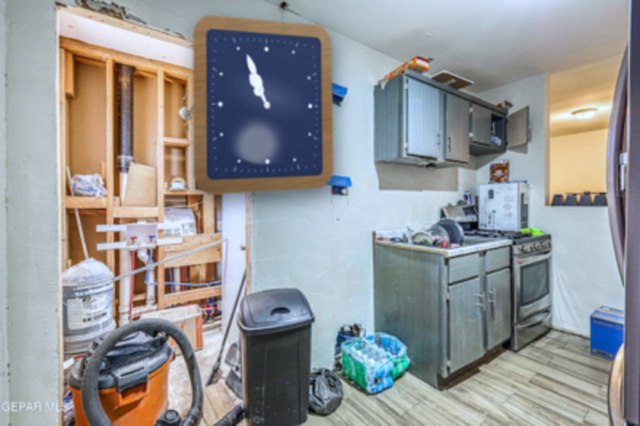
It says 10:56
